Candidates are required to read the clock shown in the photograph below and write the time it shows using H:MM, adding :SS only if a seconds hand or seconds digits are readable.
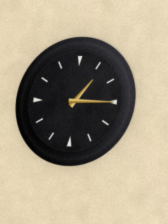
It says 1:15
